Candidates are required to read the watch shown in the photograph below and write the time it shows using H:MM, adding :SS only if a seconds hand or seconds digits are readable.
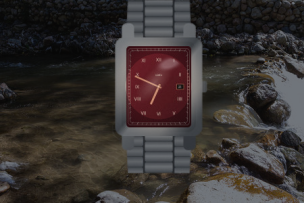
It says 6:49
